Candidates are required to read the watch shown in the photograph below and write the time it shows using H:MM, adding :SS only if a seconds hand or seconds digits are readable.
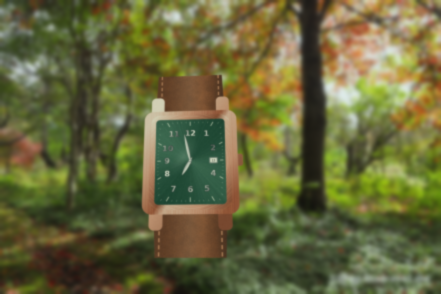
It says 6:58
